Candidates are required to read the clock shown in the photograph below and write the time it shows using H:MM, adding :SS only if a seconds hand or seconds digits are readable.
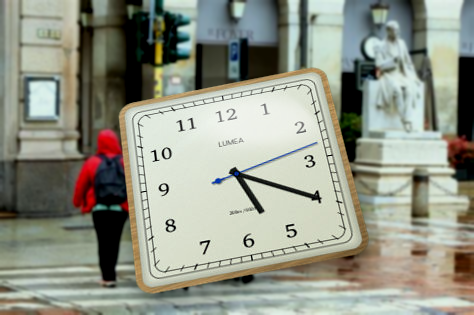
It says 5:20:13
